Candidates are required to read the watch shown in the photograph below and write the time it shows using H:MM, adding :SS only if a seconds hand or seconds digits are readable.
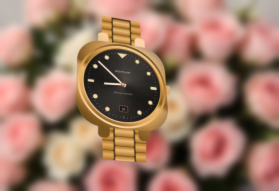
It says 8:52
